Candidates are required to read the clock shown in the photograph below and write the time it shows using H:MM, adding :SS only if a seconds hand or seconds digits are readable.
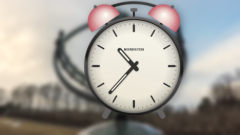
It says 10:37
